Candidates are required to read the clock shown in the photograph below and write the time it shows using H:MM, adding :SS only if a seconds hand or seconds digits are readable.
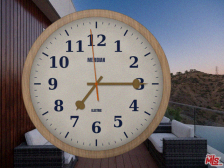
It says 7:14:59
